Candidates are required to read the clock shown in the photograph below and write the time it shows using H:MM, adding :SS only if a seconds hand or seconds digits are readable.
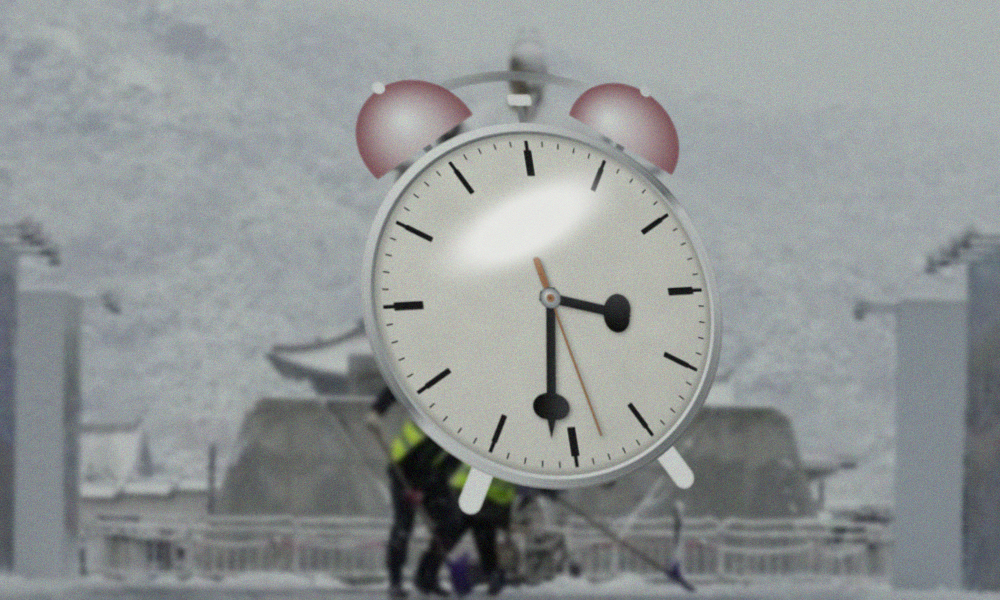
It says 3:31:28
